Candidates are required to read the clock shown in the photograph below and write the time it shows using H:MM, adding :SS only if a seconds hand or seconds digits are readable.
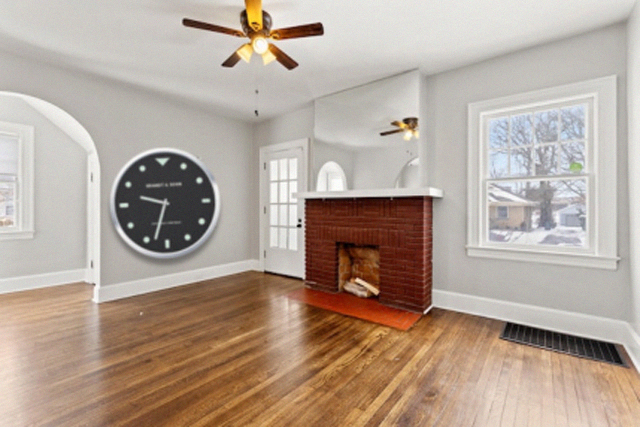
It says 9:33
